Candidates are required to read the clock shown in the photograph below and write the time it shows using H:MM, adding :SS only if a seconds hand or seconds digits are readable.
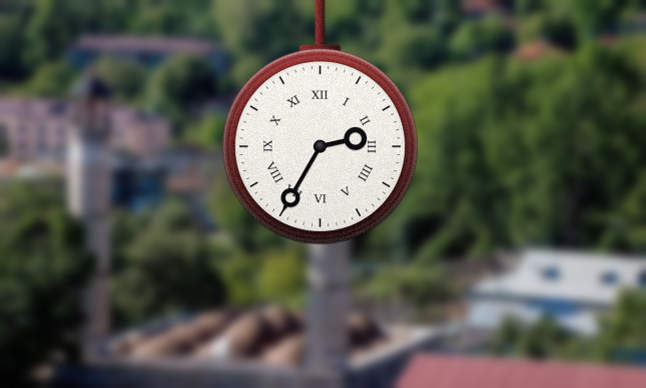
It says 2:35
